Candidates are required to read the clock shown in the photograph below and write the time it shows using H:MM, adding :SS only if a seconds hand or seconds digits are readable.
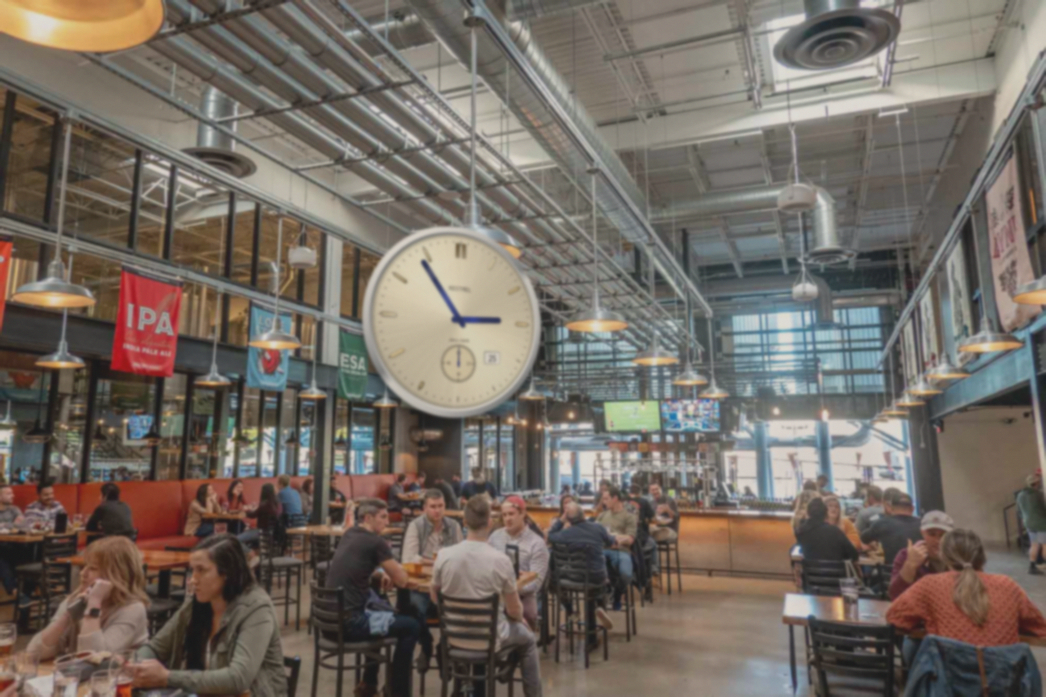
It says 2:54
